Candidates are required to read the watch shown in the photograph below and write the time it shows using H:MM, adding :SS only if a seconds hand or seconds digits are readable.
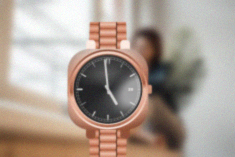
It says 4:59
